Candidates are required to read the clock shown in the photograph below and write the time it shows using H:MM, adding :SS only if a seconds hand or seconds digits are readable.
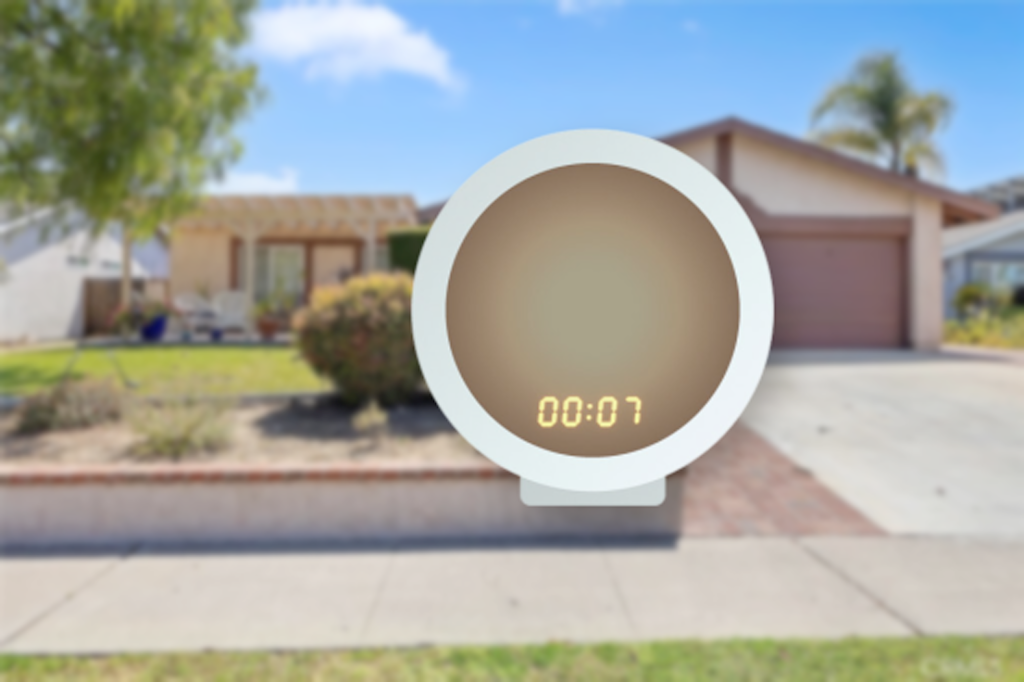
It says 0:07
